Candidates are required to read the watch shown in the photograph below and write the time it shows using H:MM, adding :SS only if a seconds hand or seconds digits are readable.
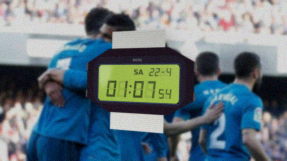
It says 1:07:54
